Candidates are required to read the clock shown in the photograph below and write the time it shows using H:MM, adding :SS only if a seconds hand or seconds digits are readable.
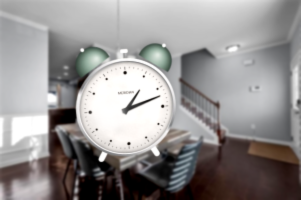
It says 1:12
